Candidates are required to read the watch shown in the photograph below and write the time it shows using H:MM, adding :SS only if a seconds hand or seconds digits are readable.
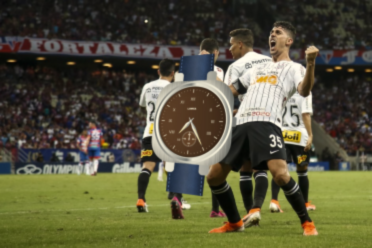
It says 7:25
